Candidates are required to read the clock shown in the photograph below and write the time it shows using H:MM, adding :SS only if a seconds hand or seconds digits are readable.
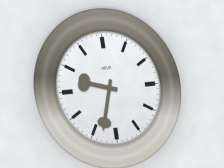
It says 9:33
